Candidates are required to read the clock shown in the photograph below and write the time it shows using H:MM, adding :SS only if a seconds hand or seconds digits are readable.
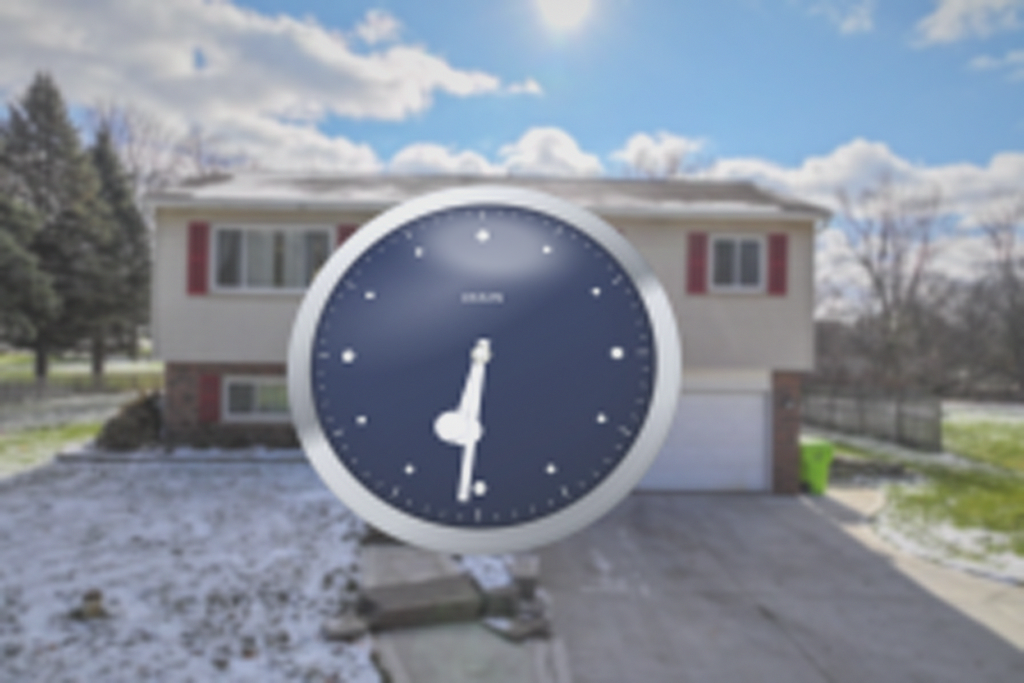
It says 6:31
